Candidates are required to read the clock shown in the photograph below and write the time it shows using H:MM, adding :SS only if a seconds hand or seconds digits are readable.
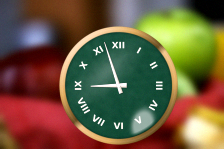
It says 8:57
